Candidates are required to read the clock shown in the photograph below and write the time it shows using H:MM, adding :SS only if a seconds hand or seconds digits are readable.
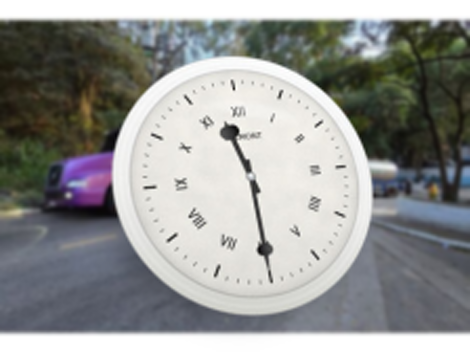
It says 11:30
